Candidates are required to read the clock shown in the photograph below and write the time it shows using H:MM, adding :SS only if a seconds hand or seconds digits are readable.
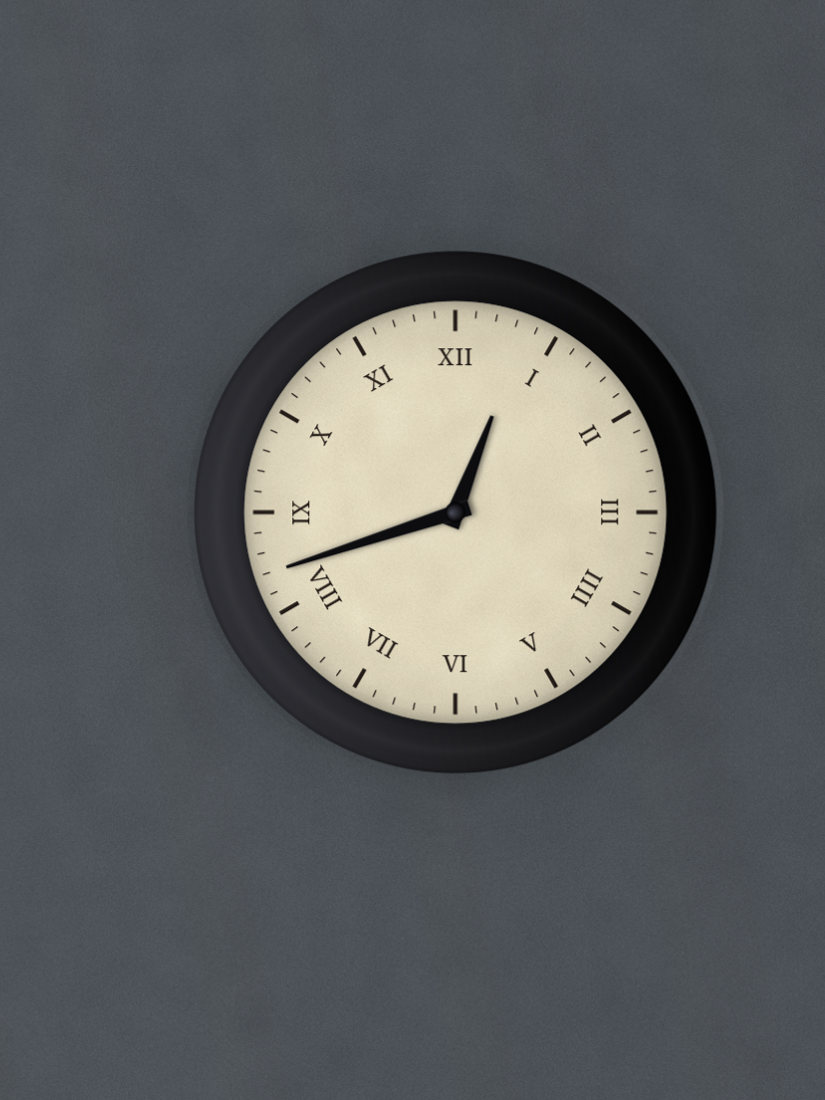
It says 12:42
